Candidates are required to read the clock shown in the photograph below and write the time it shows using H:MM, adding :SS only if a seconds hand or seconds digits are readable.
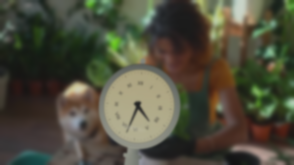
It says 4:33
